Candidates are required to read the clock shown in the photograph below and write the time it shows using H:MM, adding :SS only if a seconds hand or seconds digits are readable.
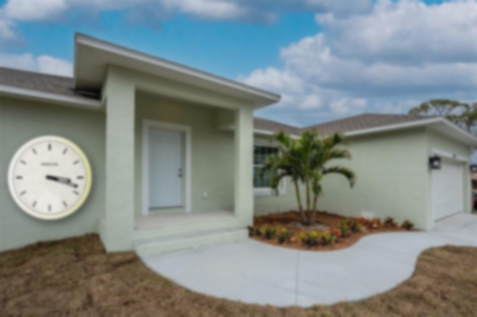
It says 3:18
